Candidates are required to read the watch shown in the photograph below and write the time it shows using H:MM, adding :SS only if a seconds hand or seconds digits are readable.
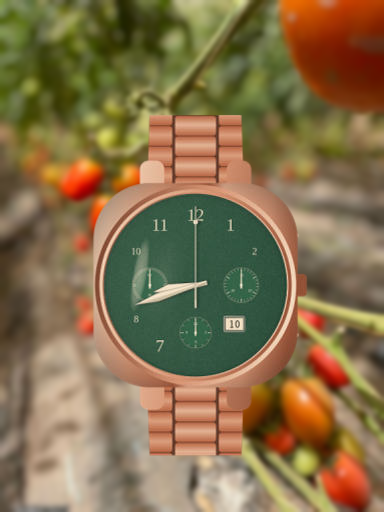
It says 8:42
